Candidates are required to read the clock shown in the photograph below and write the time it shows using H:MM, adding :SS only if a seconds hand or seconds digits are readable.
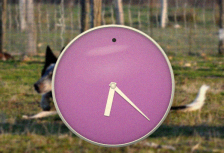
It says 6:22
